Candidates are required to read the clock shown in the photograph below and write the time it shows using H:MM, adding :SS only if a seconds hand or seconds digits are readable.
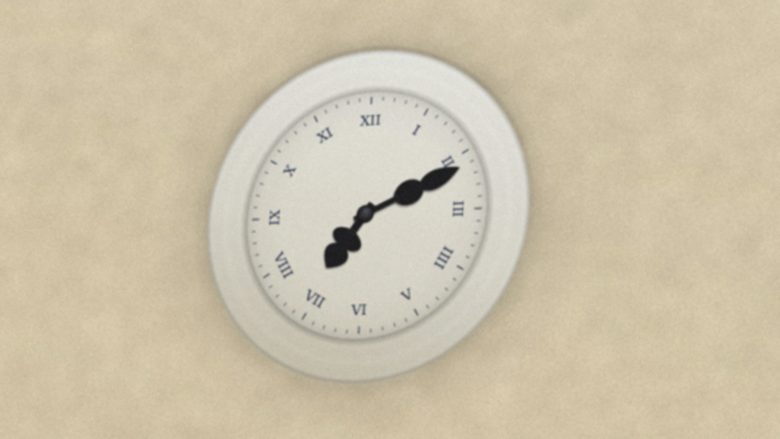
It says 7:11
